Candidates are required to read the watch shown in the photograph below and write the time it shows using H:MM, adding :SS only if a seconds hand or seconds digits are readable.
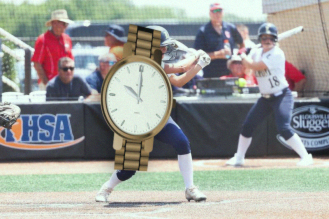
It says 10:00
